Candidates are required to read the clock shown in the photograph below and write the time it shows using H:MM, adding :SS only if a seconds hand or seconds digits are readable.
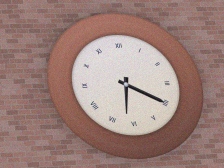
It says 6:20
